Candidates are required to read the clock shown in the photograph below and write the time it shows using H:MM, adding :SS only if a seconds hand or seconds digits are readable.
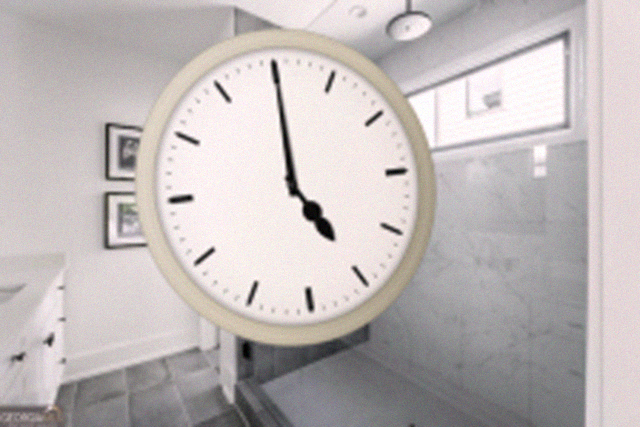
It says 5:00
